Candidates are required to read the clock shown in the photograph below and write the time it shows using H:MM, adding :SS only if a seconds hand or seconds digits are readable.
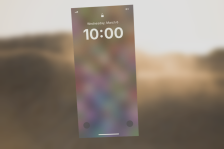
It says 10:00
